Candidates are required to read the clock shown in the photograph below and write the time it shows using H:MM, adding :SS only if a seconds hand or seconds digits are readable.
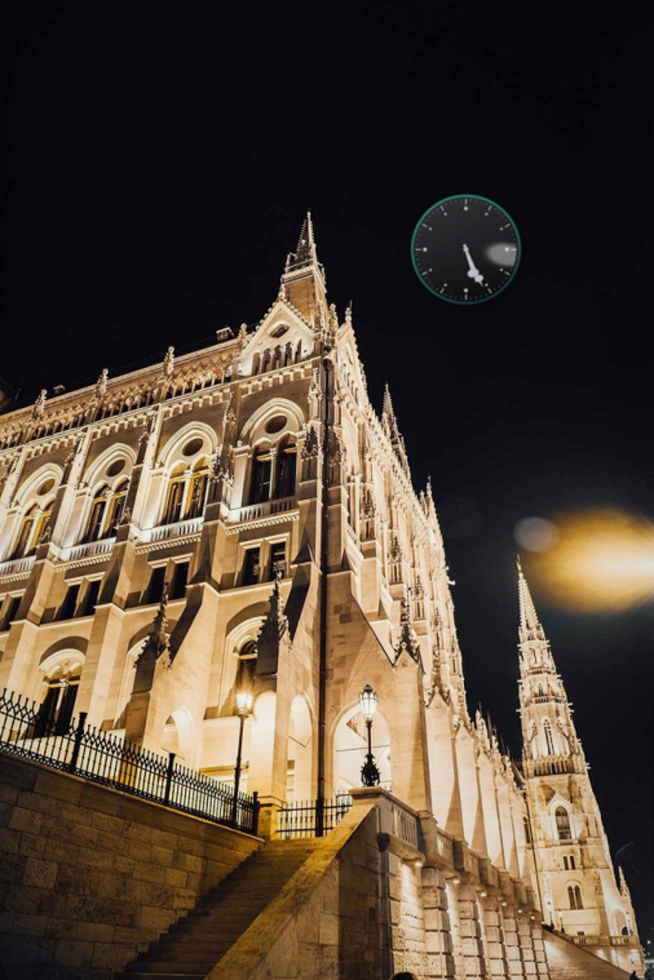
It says 5:26
